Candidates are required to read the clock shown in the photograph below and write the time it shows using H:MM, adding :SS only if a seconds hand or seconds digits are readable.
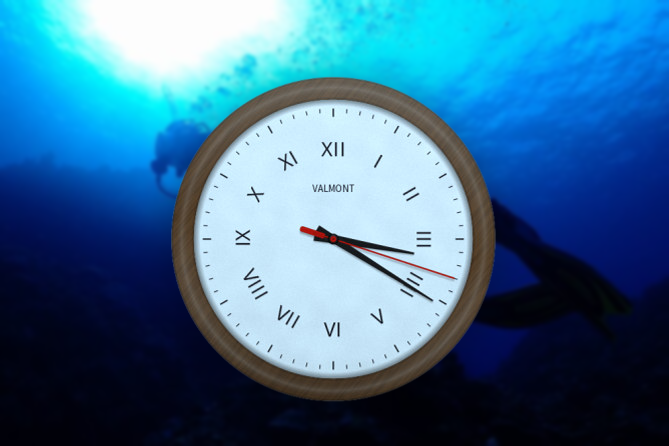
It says 3:20:18
